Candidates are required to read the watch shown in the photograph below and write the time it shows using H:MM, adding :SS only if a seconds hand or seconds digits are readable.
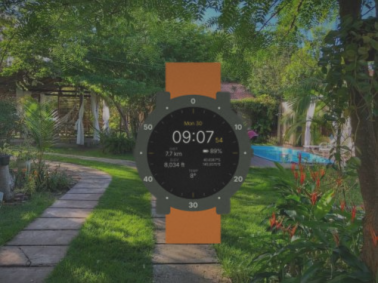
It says 9:07
